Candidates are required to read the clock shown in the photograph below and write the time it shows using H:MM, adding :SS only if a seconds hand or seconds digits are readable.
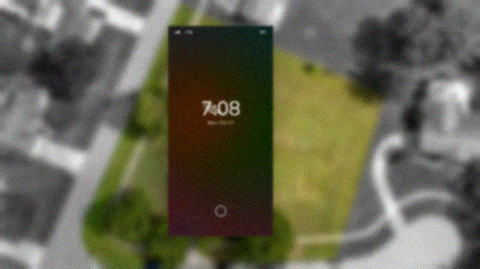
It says 7:08
